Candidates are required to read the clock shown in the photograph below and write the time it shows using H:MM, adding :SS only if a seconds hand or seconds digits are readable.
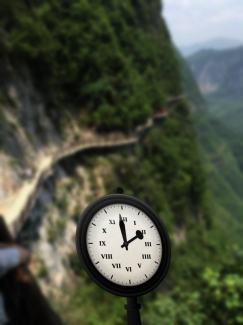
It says 1:59
